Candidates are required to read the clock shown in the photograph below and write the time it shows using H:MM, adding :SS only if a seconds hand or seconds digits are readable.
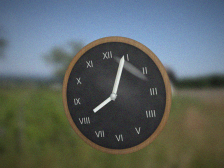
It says 8:04
